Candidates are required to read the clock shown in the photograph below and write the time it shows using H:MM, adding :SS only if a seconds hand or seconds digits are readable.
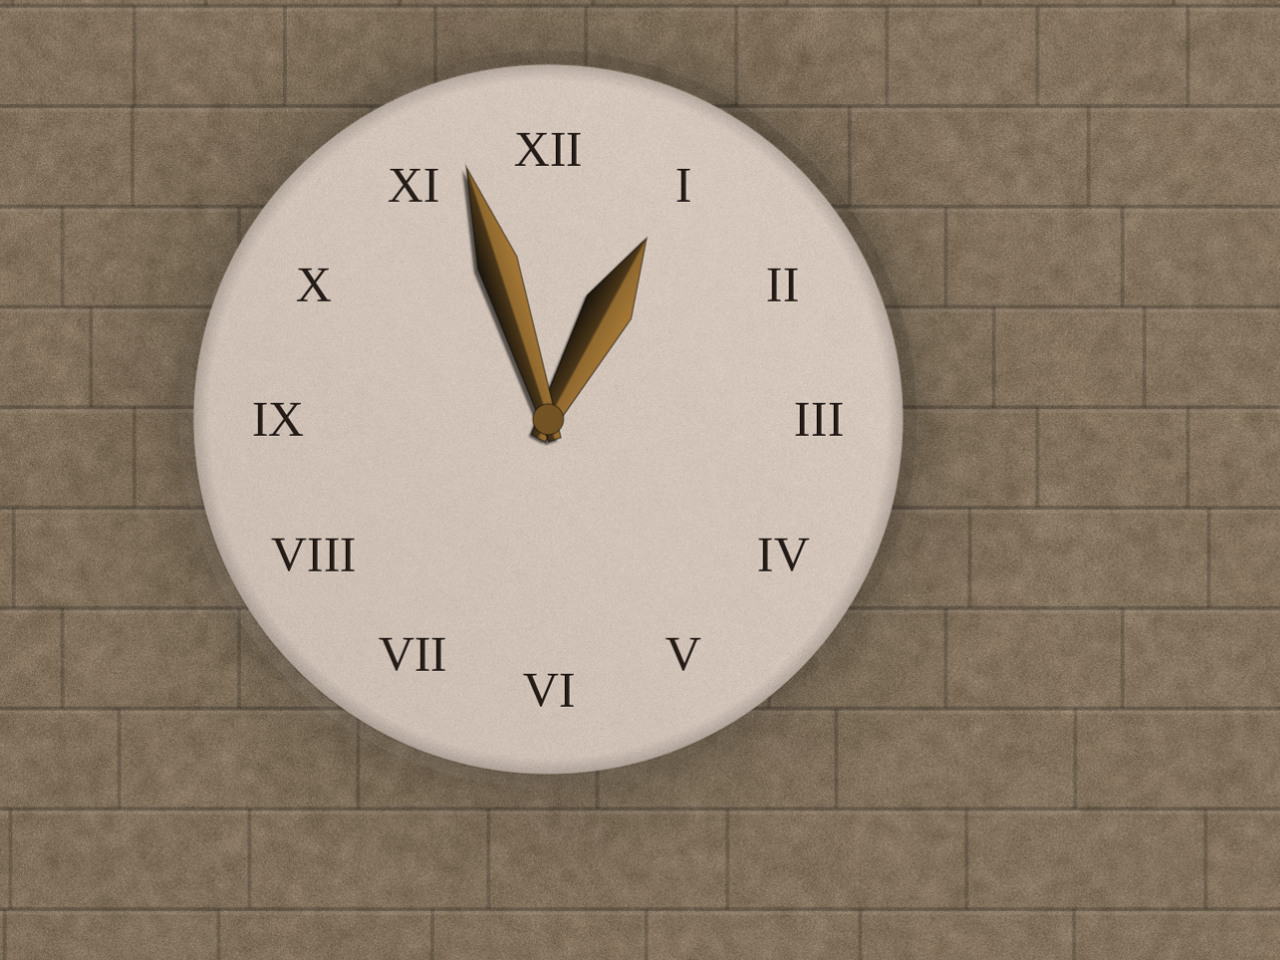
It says 12:57
